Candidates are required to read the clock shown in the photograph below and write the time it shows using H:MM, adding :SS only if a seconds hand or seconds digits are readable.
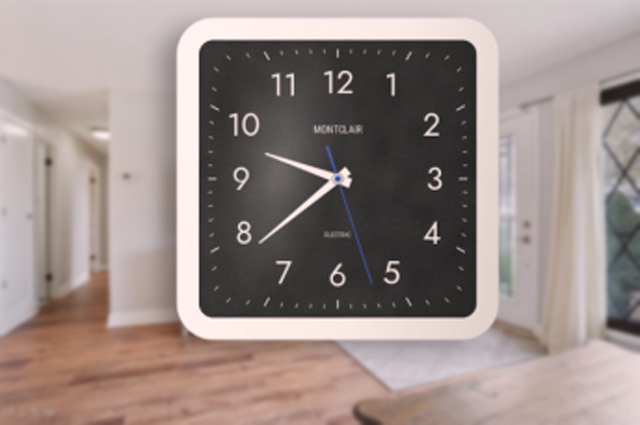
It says 9:38:27
